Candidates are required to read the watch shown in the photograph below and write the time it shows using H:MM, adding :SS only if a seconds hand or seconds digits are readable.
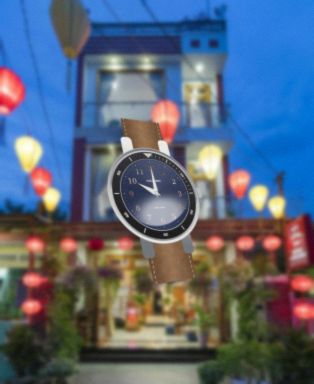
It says 10:00
